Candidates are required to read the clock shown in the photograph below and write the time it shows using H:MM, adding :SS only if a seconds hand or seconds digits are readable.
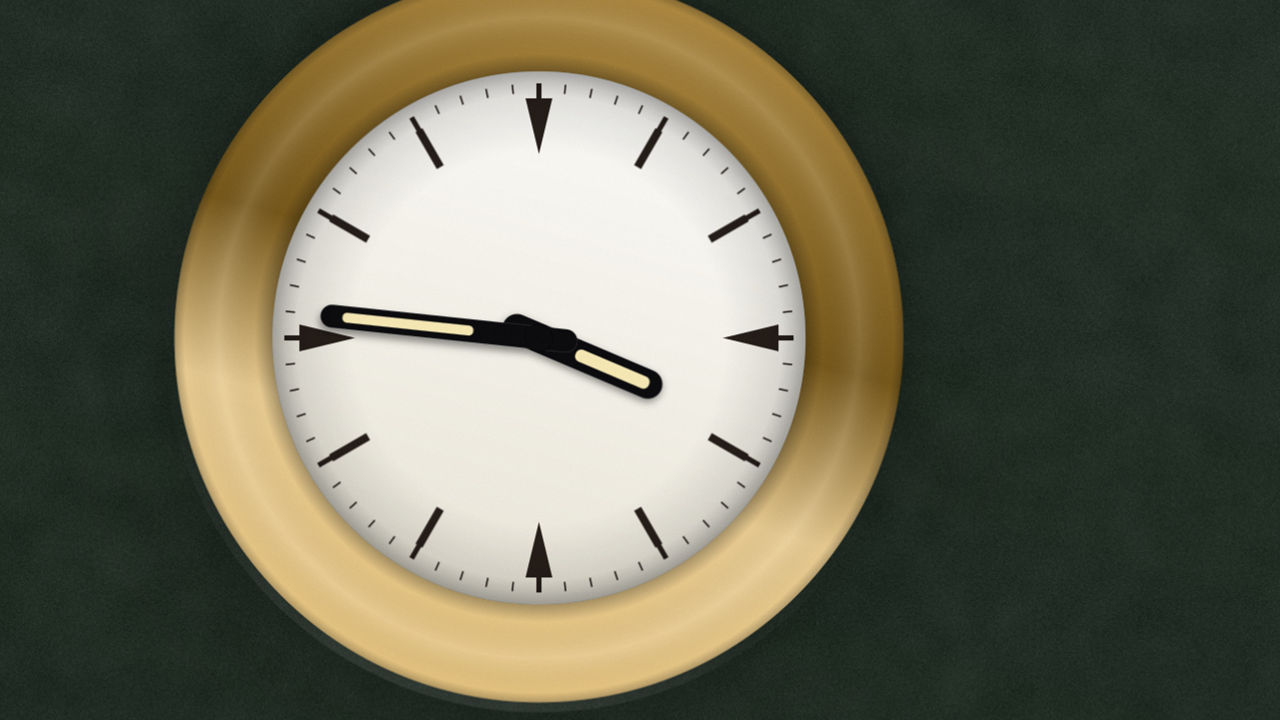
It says 3:46
